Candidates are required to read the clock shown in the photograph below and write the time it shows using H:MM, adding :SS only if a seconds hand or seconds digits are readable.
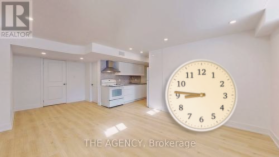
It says 8:46
